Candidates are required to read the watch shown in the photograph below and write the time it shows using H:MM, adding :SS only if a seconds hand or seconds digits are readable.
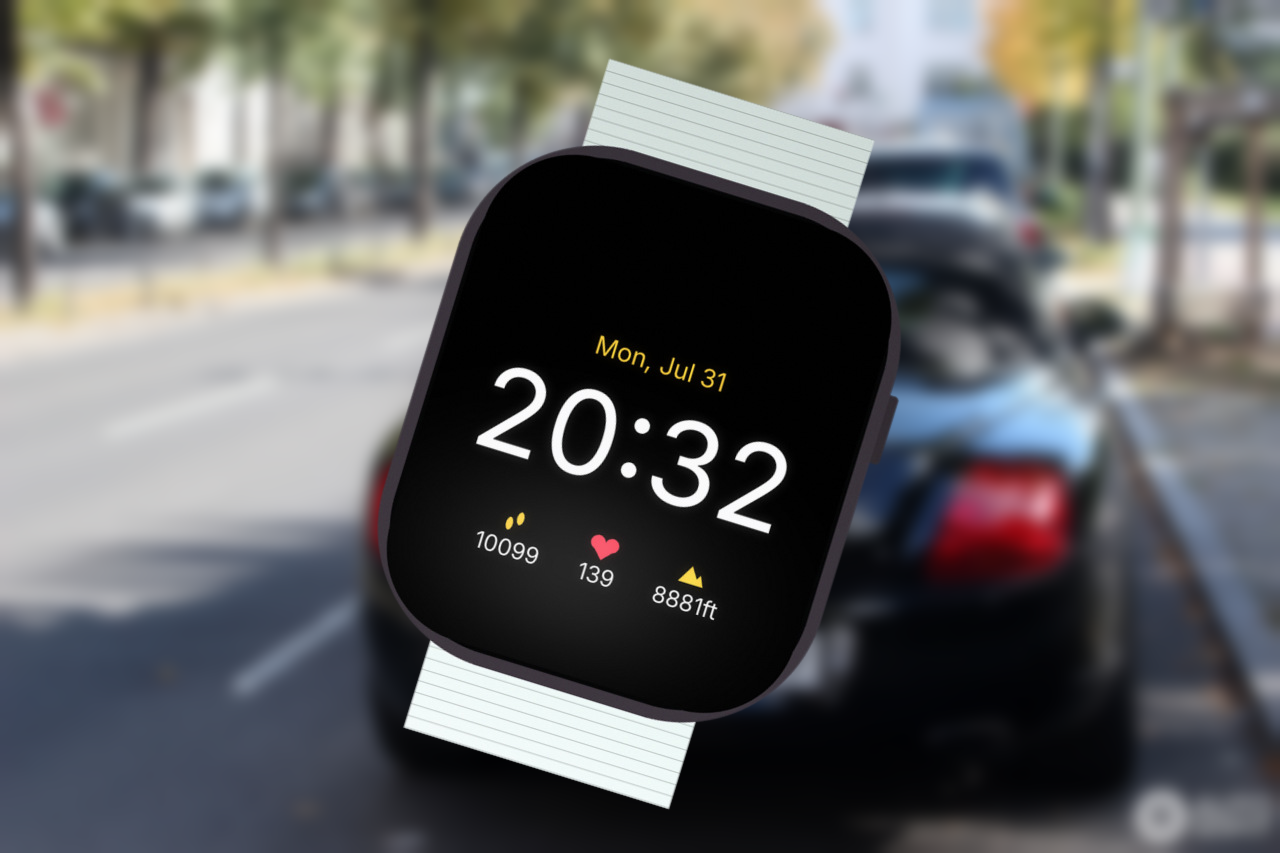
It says 20:32
